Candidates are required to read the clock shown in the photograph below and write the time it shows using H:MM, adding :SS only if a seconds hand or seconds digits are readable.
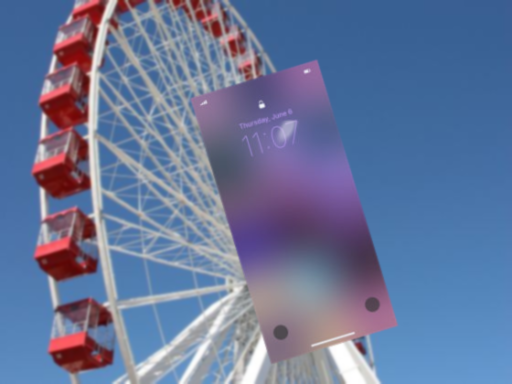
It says 11:07
